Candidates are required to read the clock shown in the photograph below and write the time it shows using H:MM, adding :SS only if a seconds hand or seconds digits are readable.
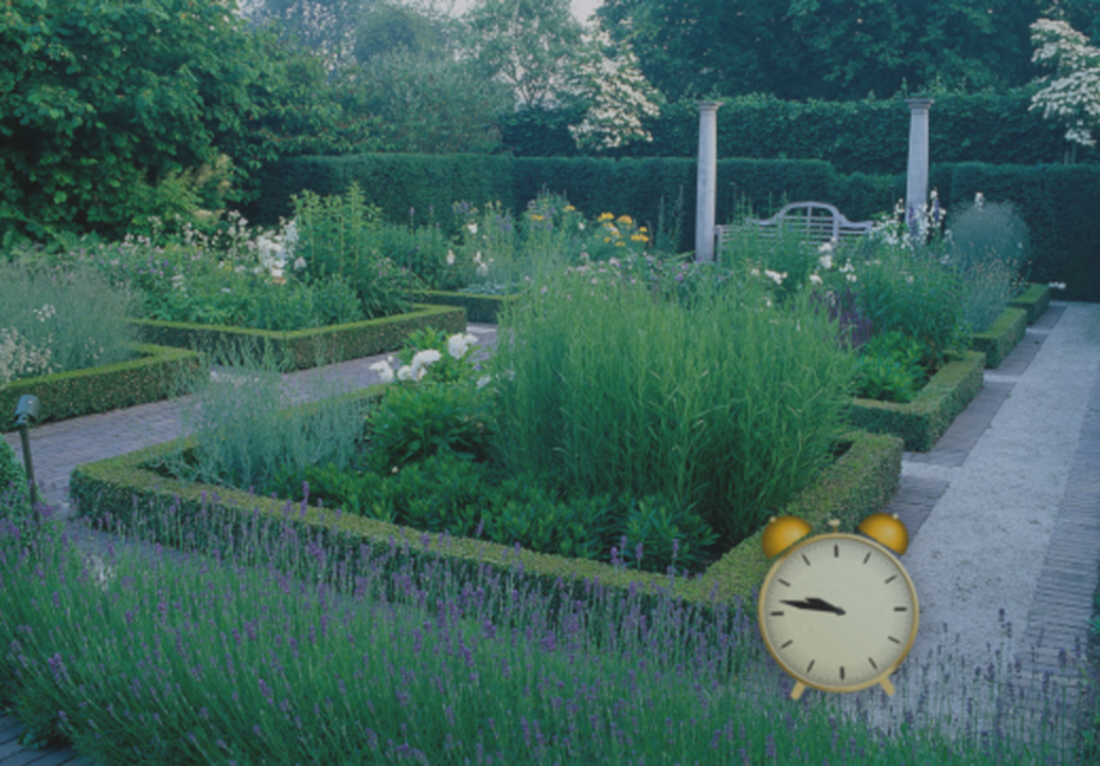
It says 9:47
